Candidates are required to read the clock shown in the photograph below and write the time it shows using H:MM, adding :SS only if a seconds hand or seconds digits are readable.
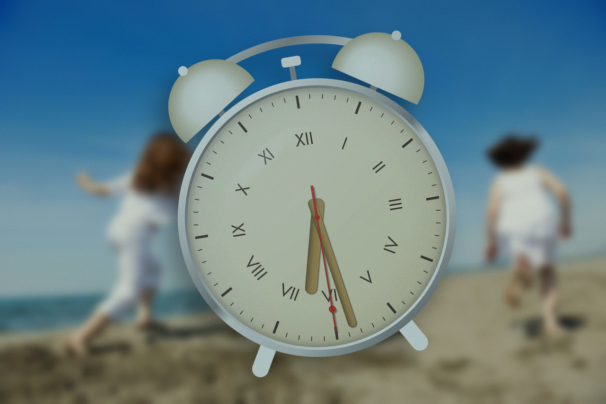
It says 6:28:30
